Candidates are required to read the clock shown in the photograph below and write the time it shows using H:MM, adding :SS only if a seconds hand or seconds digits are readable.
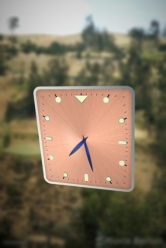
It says 7:28
